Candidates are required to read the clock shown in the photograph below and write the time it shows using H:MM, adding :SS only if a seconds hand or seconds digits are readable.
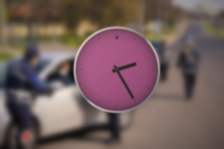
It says 2:25
